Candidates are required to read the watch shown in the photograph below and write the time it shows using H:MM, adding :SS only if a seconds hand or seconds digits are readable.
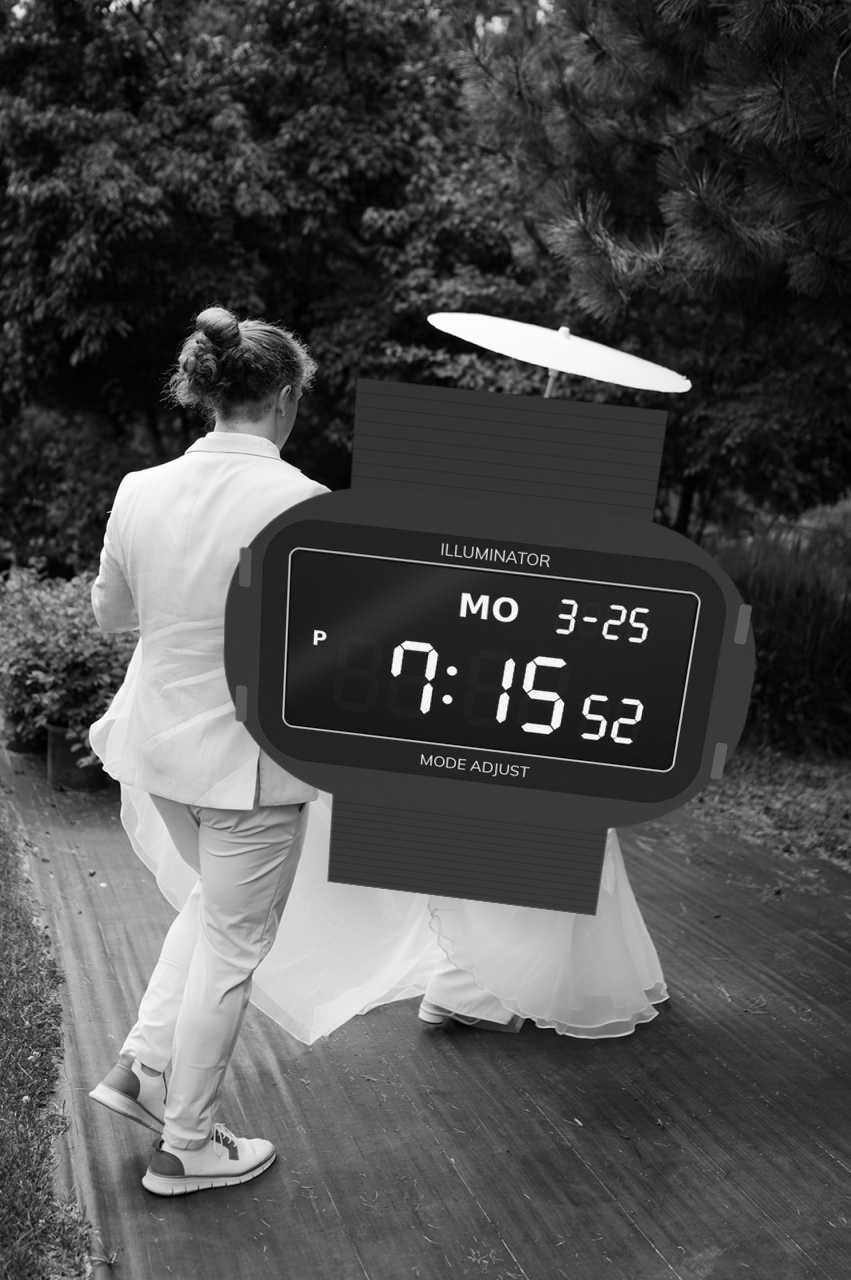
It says 7:15:52
